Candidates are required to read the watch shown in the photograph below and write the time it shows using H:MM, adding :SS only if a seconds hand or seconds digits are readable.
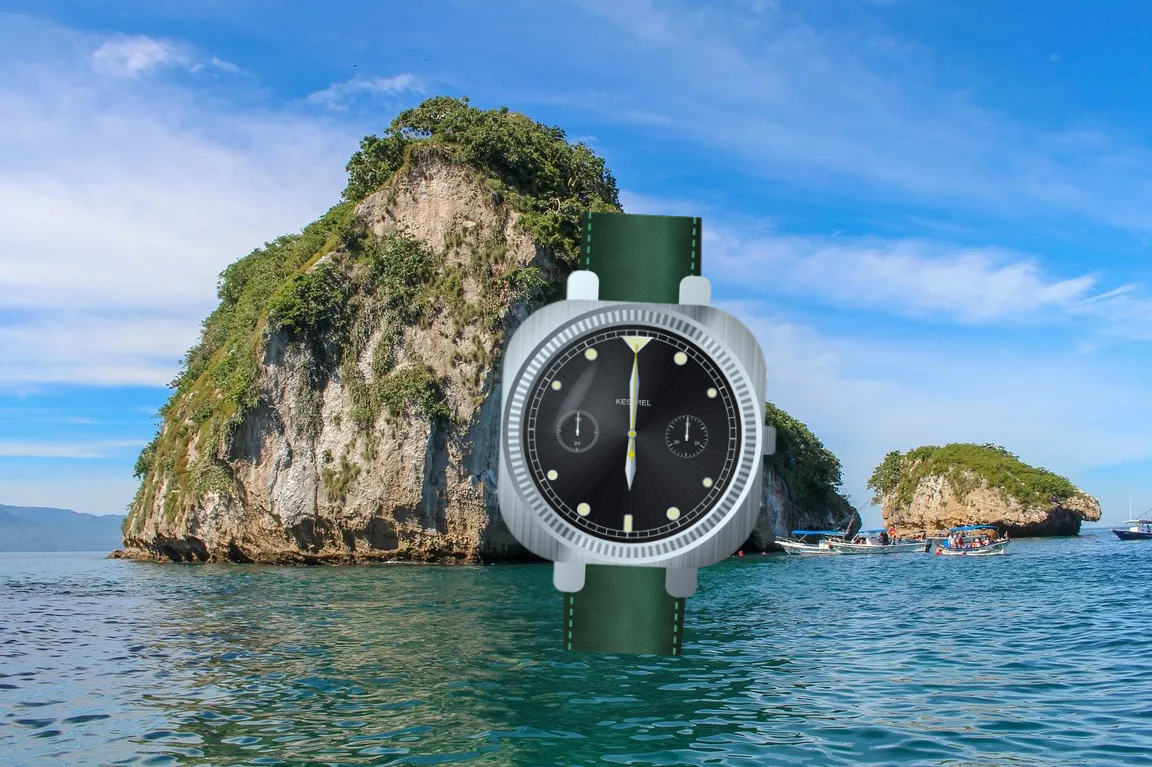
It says 6:00
